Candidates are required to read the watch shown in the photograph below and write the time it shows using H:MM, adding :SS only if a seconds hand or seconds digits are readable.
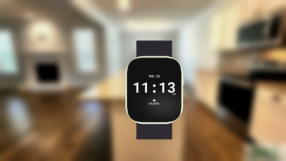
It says 11:13
